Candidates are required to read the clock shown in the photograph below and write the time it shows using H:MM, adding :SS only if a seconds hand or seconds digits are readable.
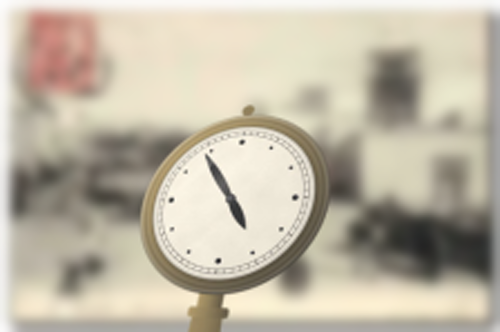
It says 4:54
